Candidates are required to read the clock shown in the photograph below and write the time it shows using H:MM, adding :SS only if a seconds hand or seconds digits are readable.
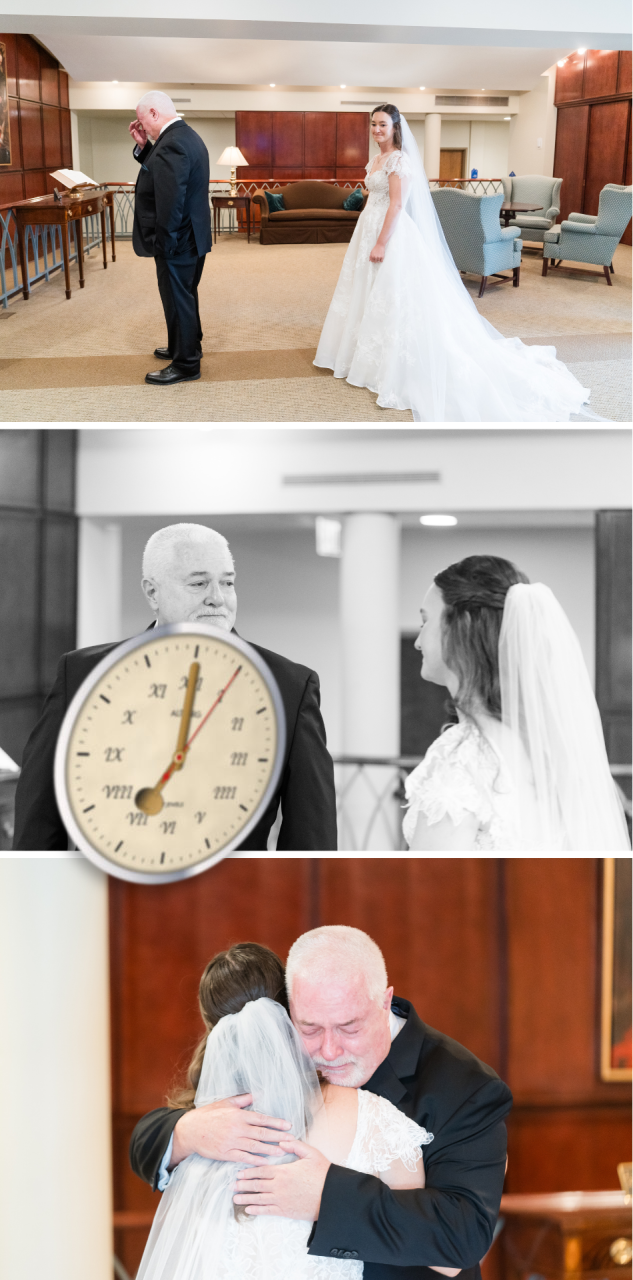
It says 7:00:05
